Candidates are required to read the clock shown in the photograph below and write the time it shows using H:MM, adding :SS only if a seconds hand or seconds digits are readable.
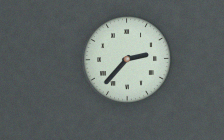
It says 2:37
